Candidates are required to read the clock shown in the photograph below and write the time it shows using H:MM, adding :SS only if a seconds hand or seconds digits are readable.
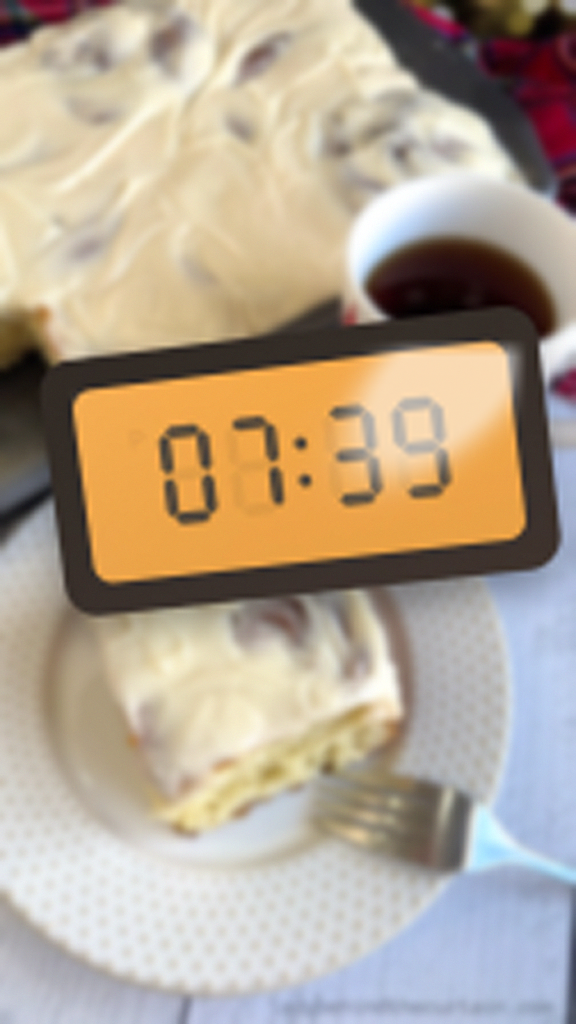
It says 7:39
